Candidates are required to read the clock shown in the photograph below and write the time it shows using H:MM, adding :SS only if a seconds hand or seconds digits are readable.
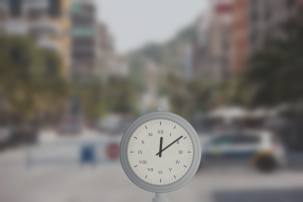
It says 12:09
